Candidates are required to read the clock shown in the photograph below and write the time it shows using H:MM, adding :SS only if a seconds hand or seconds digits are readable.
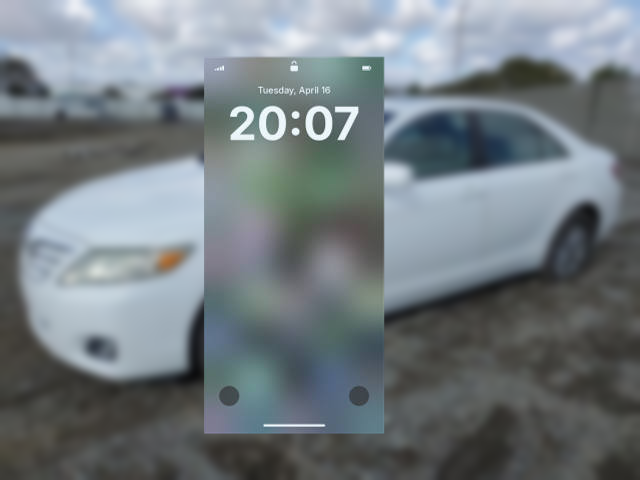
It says 20:07
